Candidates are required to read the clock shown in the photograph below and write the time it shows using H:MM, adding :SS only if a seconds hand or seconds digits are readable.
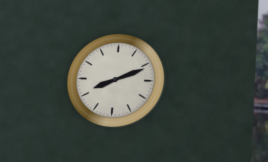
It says 8:11
